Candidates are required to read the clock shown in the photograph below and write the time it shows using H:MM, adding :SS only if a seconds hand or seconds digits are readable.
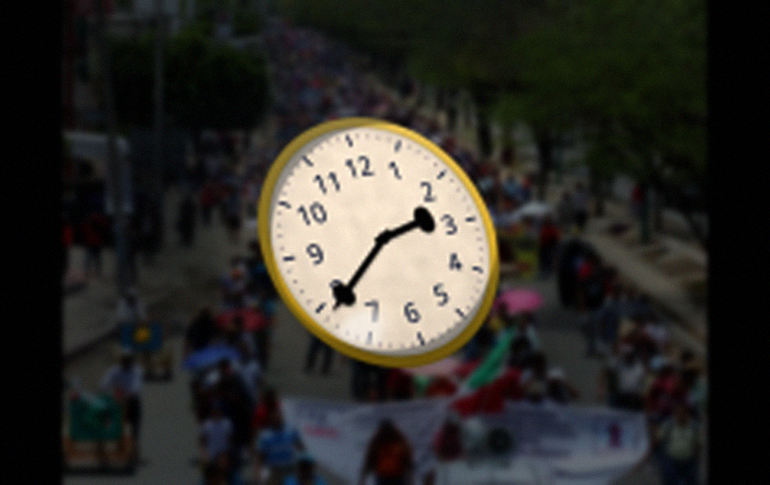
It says 2:39
